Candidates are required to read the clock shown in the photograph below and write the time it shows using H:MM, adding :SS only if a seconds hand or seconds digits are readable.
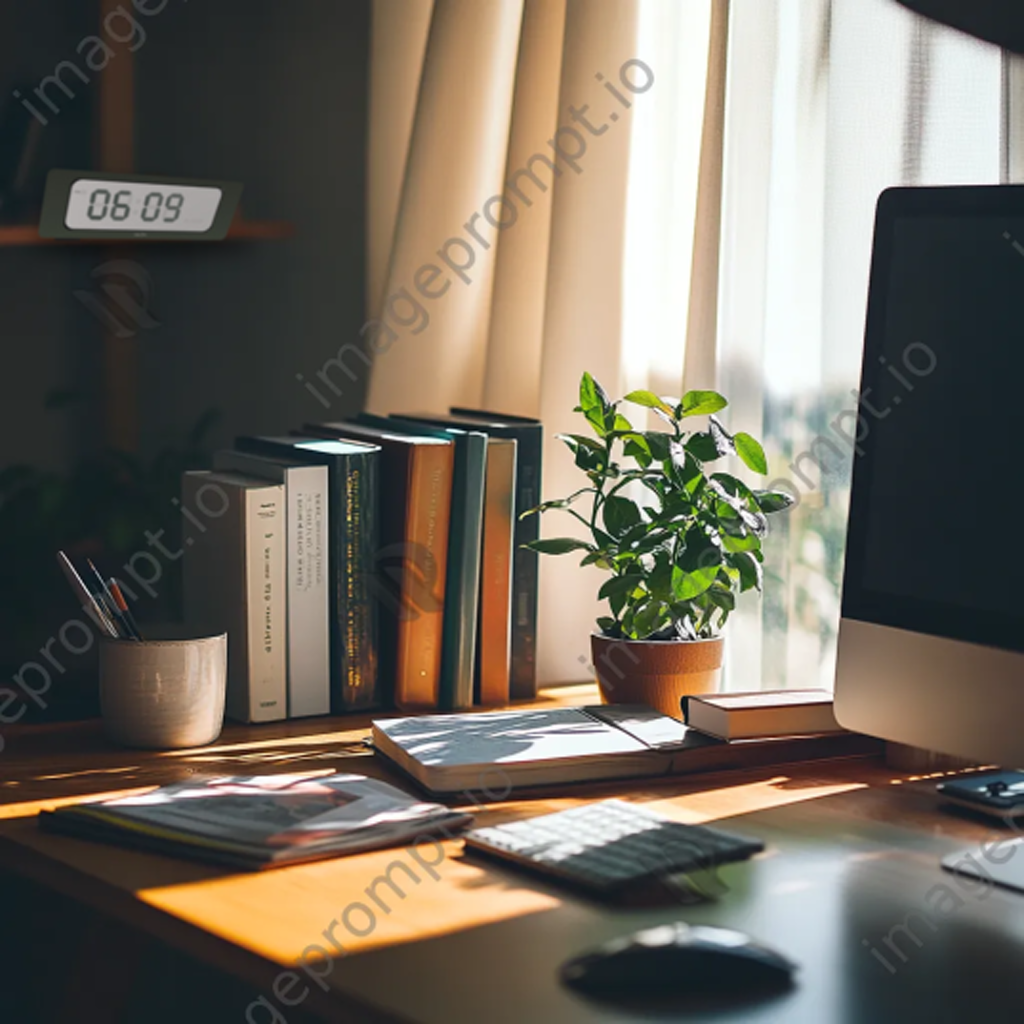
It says 6:09
